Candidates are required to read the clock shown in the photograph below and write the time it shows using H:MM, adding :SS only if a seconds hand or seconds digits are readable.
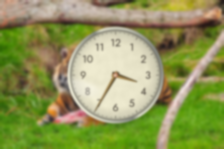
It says 3:35
